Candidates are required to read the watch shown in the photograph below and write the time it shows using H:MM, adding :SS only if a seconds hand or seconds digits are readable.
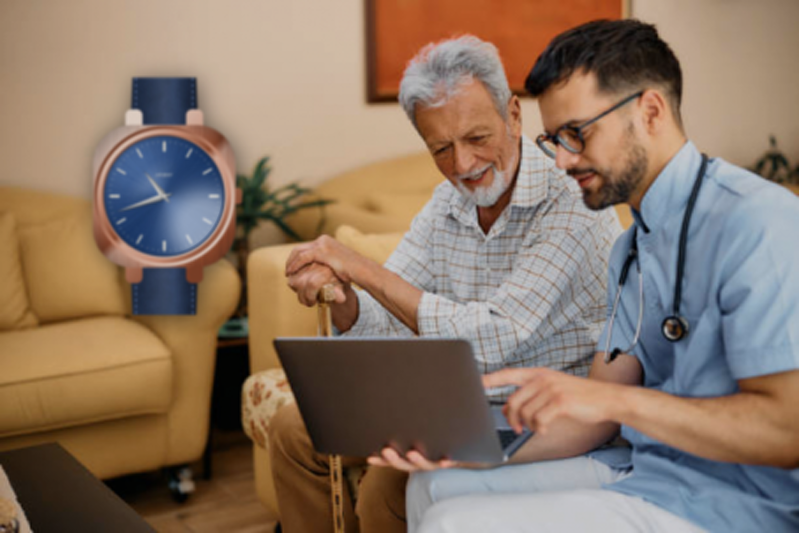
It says 10:42
